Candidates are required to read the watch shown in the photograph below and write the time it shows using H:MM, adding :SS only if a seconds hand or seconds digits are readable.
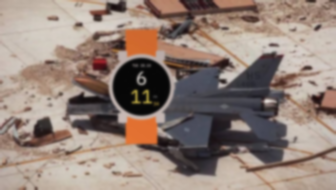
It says 6:11
